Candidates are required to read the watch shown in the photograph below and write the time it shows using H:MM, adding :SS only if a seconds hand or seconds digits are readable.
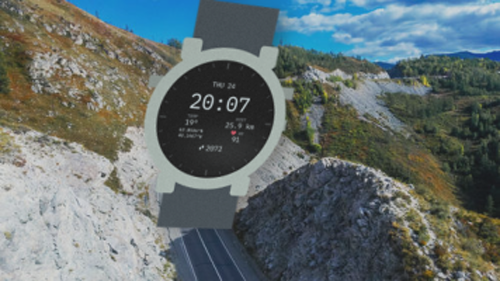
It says 20:07
